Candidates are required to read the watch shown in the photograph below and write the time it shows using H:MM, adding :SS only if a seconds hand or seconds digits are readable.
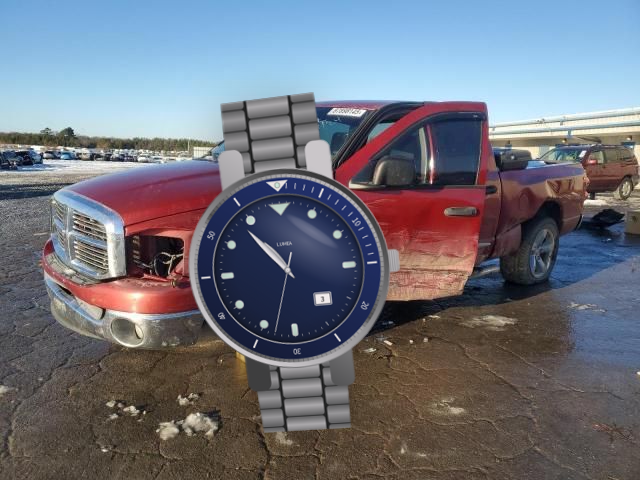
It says 10:53:33
